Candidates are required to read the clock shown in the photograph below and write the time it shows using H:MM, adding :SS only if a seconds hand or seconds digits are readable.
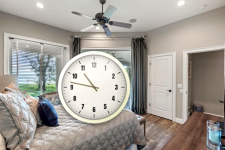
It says 10:47
